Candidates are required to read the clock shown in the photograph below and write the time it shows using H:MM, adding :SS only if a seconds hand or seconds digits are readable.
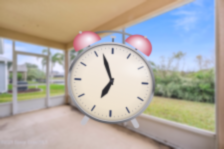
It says 6:57
